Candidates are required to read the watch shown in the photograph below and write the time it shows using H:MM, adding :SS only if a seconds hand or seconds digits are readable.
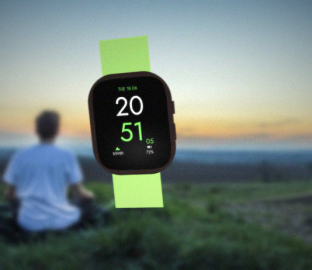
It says 20:51
